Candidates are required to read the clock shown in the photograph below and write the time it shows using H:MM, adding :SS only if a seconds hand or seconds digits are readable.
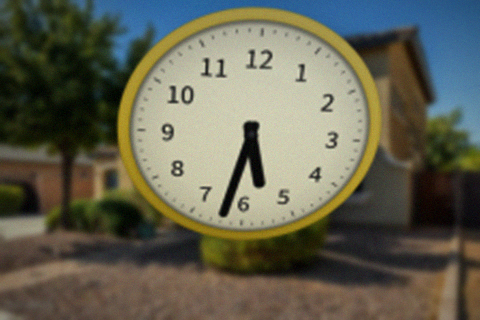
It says 5:32
